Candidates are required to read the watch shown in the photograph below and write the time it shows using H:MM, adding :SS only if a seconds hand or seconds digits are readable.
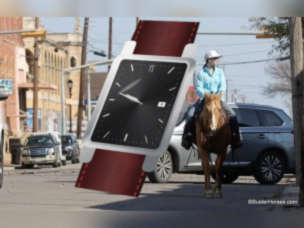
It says 9:48
